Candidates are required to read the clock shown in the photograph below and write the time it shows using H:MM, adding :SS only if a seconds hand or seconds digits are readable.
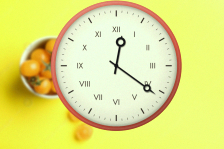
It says 12:21
